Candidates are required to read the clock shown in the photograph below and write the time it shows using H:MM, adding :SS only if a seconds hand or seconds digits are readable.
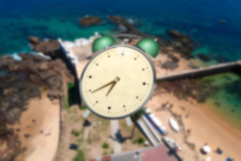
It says 6:39
